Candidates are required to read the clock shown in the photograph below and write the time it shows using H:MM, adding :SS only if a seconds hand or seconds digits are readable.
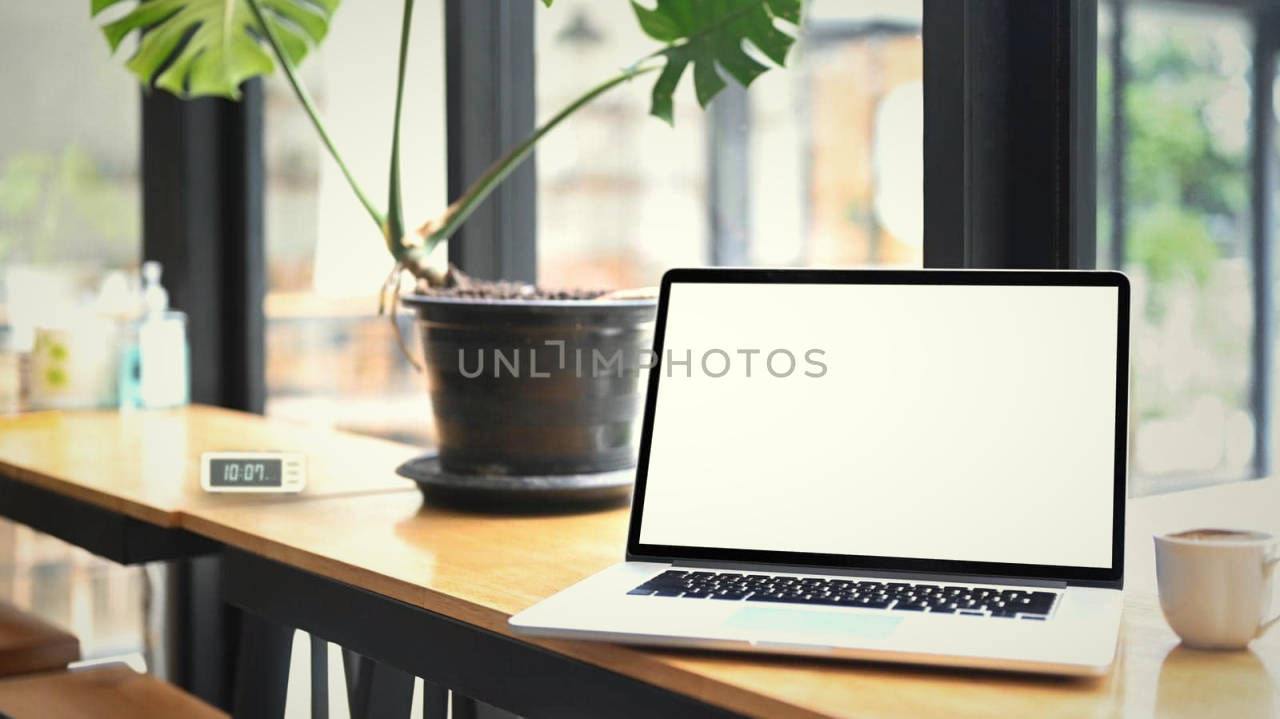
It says 10:07
